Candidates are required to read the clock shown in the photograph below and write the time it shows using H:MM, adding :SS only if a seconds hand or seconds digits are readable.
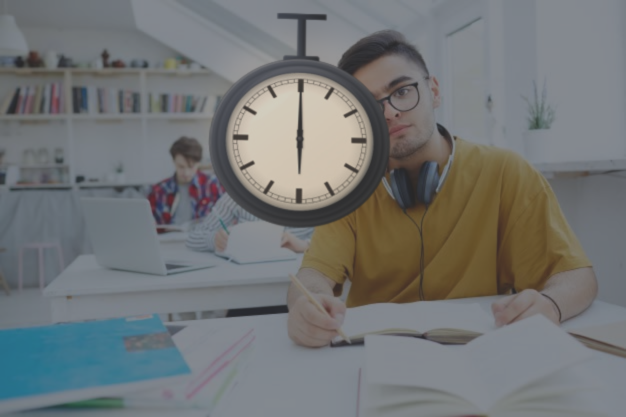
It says 6:00
